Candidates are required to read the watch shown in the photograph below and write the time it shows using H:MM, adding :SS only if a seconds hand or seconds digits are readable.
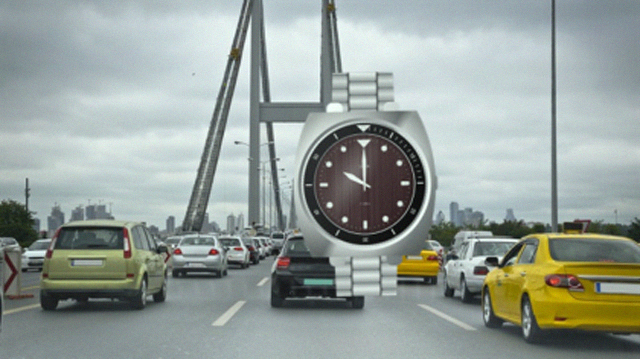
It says 10:00
